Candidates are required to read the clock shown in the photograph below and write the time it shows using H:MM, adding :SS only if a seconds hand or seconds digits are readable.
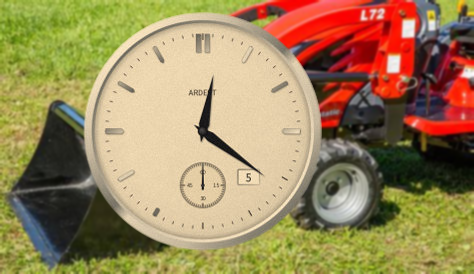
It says 12:21
